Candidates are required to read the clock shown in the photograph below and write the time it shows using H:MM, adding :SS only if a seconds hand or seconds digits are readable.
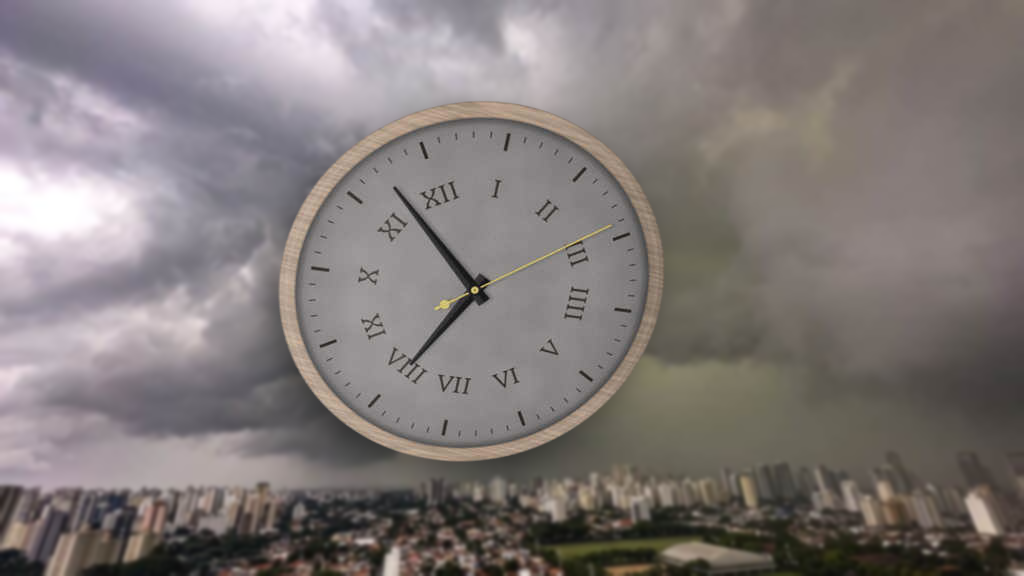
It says 7:57:14
